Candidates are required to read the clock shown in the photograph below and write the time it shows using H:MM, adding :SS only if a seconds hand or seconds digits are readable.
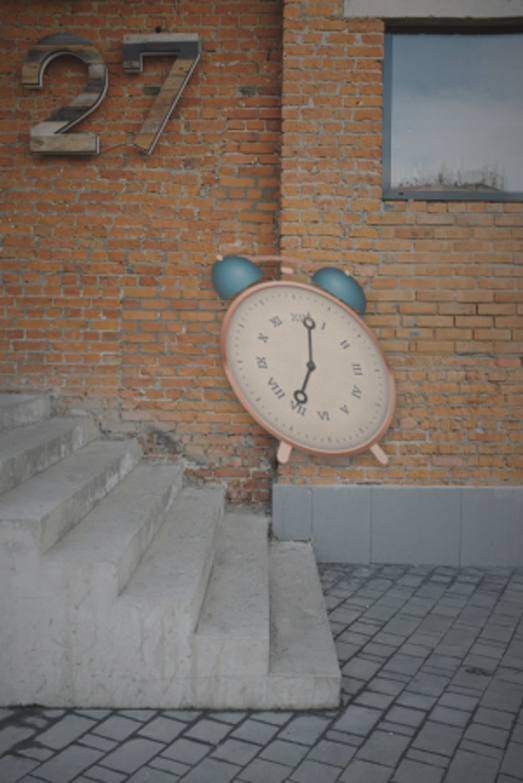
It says 7:02
